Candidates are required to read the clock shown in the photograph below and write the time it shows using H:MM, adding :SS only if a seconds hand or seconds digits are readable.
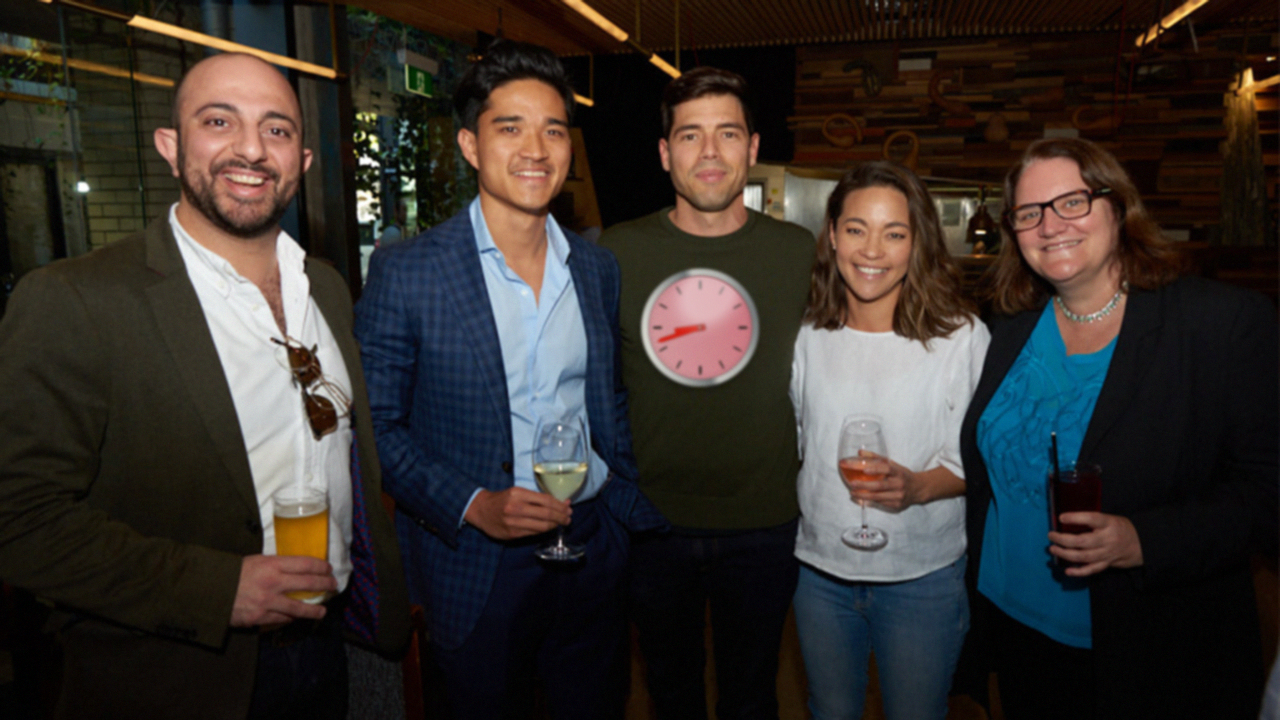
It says 8:42
